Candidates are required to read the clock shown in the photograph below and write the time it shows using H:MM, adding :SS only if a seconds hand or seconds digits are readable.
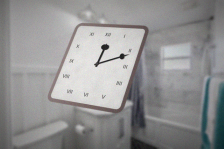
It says 12:11
